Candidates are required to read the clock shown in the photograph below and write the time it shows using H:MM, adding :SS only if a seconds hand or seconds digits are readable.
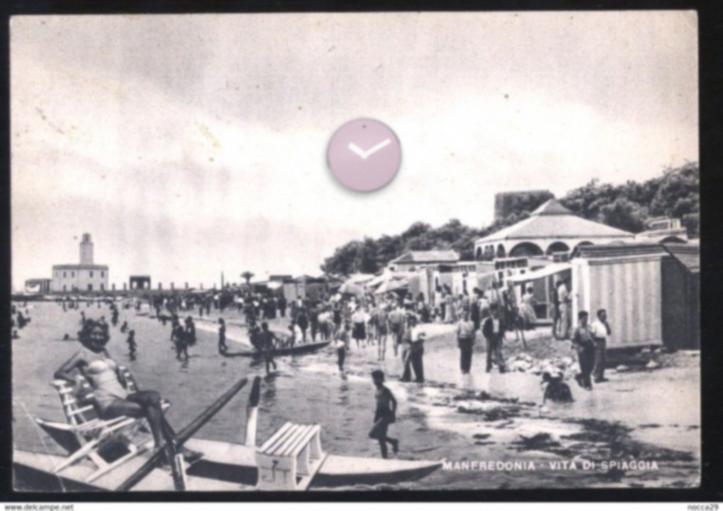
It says 10:10
